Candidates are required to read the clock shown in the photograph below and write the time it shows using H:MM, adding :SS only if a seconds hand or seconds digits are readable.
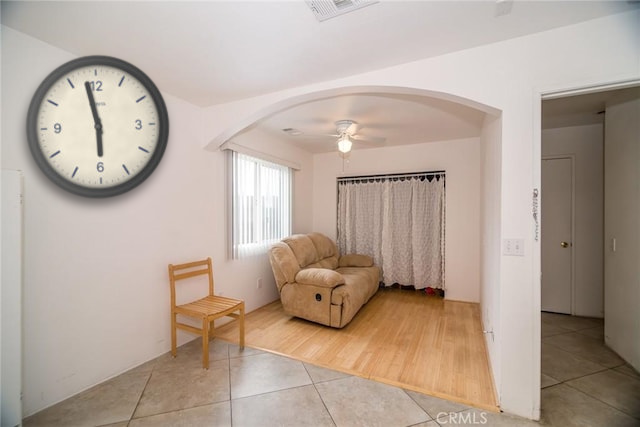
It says 5:58
